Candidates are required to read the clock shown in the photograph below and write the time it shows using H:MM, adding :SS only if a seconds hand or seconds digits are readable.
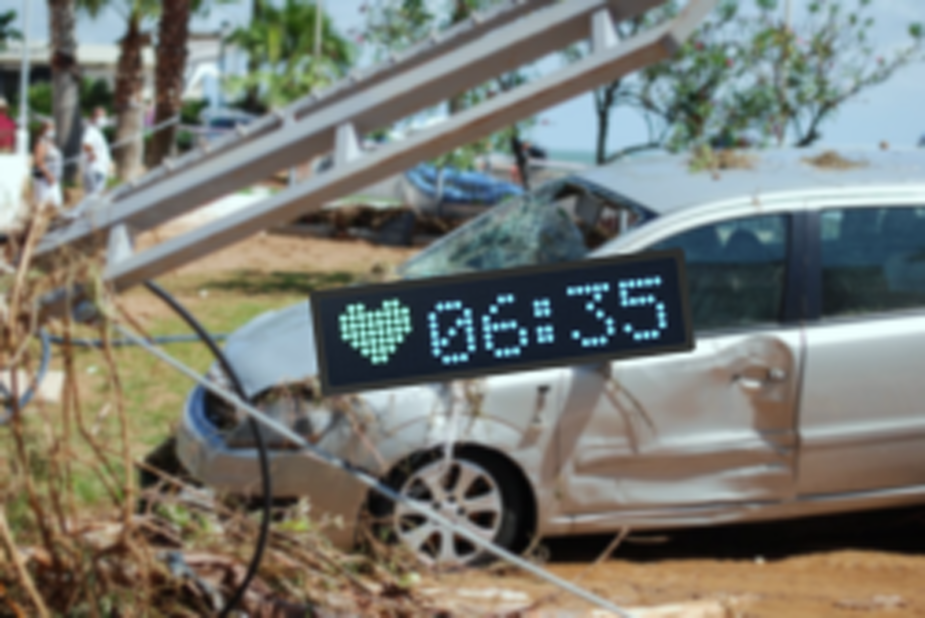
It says 6:35
